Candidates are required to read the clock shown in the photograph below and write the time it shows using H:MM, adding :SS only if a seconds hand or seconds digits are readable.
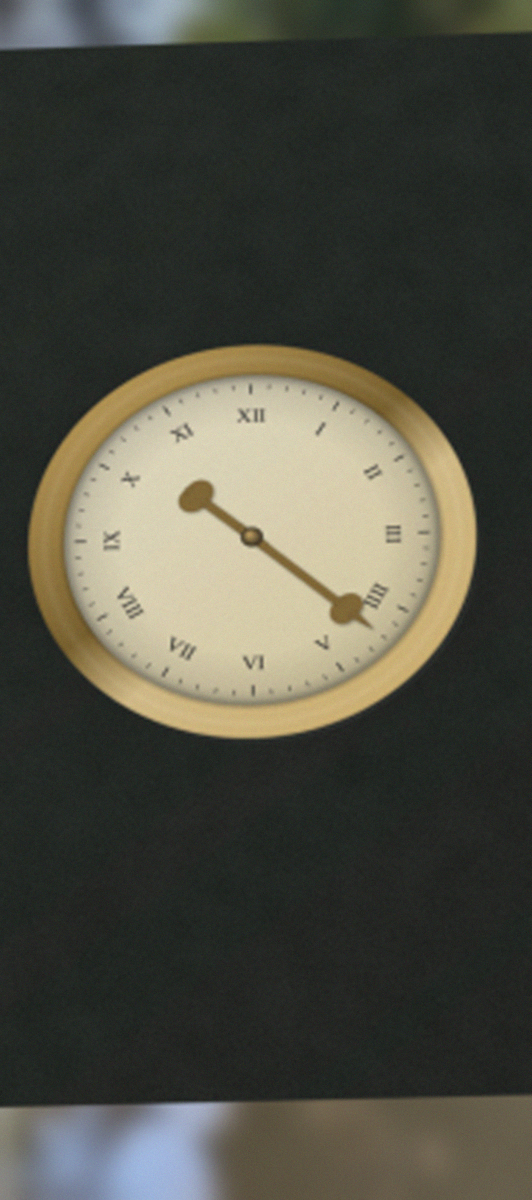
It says 10:22
